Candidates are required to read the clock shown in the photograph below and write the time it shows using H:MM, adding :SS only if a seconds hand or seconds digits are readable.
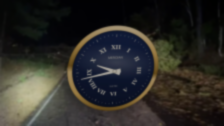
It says 9:43
